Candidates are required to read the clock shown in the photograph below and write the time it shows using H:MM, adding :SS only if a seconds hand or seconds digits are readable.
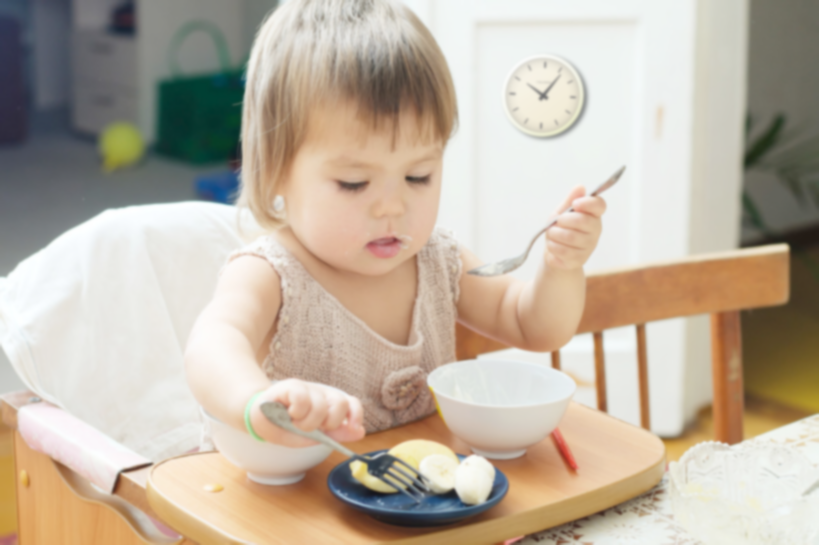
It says 10:06
